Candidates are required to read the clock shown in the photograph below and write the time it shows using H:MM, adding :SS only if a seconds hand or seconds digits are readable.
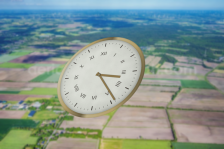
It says 3:24
